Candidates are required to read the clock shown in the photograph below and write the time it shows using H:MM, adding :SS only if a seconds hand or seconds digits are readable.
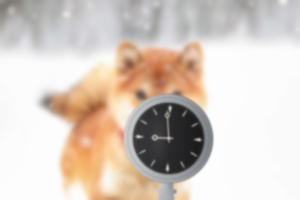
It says 8:59
